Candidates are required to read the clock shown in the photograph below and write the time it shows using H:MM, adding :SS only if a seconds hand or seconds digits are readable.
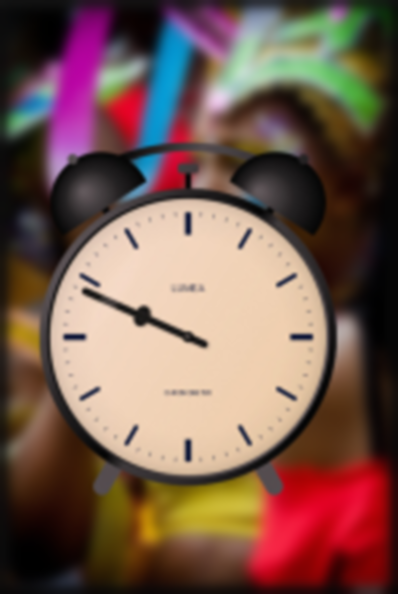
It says 9:49
